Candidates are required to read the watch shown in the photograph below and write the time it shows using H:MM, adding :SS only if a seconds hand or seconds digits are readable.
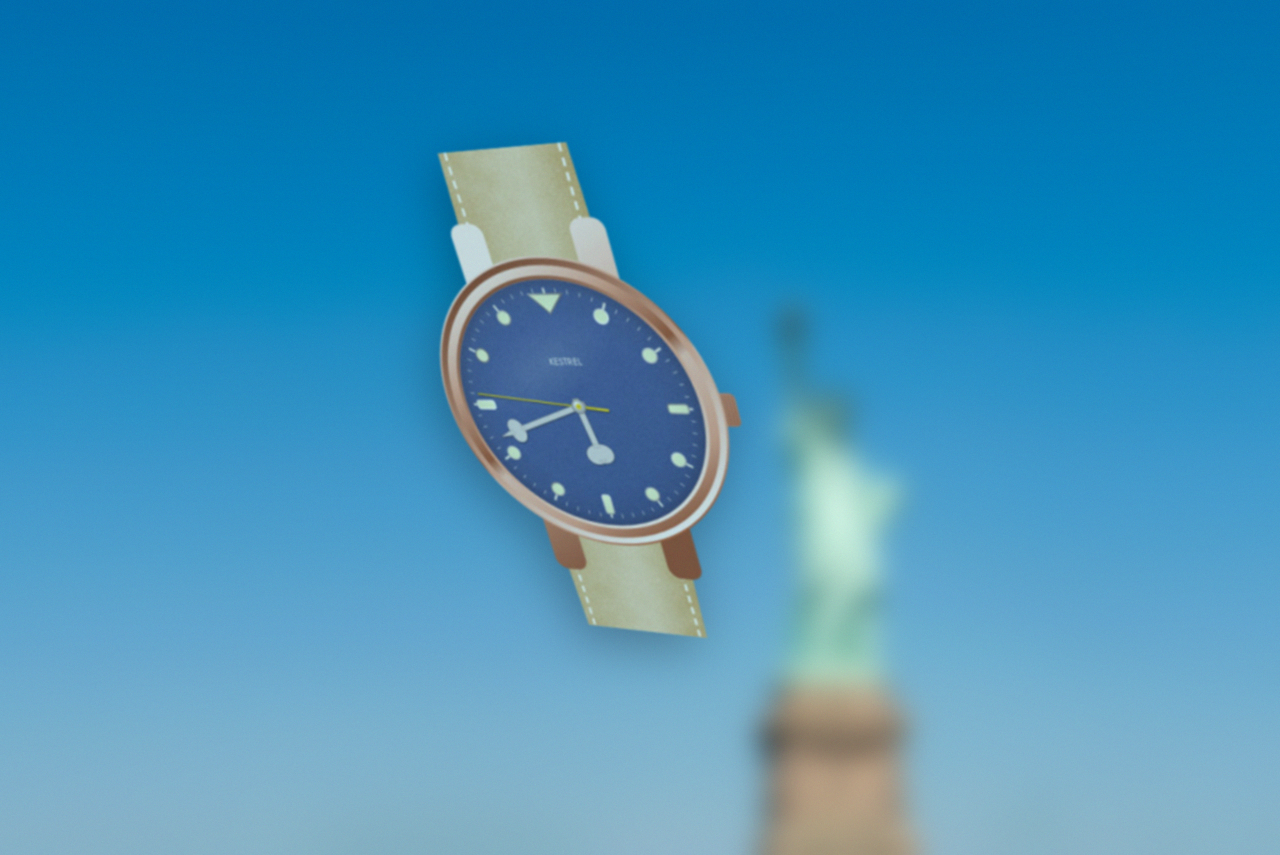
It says 5:41:46
